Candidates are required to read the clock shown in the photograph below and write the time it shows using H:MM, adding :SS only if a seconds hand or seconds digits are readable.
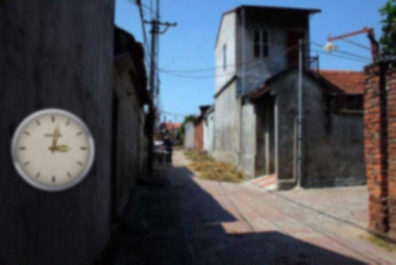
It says 3:02
